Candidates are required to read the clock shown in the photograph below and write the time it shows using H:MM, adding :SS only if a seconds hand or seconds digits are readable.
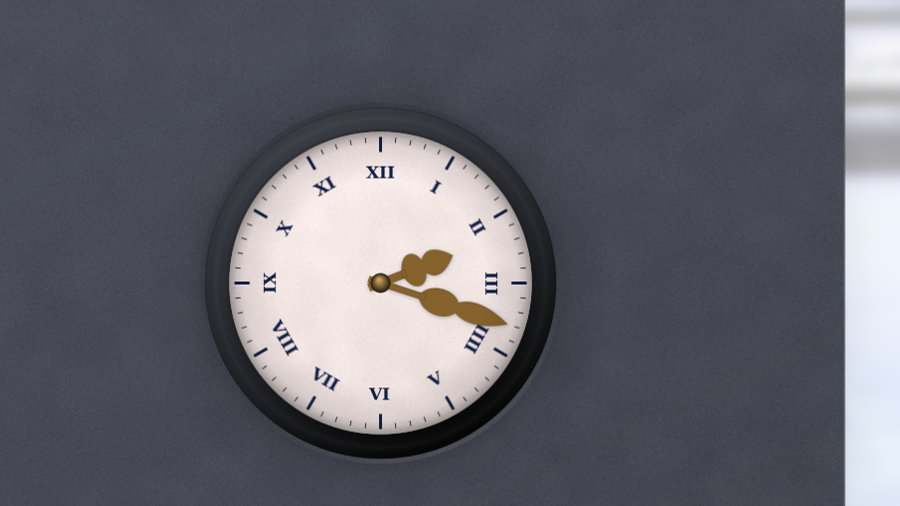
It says 2:18
